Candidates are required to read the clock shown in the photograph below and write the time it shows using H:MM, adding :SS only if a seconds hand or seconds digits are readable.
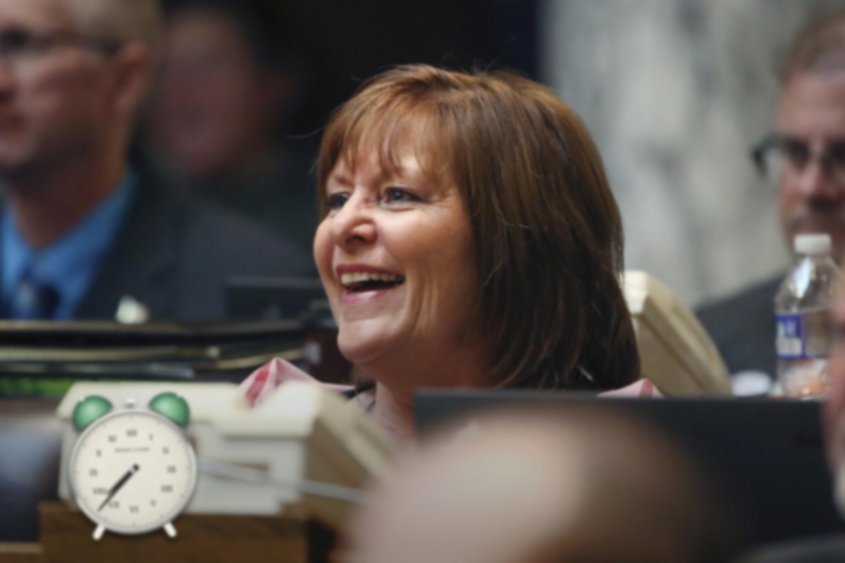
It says 7:37
